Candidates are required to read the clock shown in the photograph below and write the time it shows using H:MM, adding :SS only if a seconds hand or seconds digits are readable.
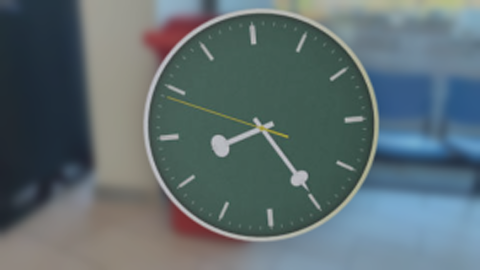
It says 8:24:49
